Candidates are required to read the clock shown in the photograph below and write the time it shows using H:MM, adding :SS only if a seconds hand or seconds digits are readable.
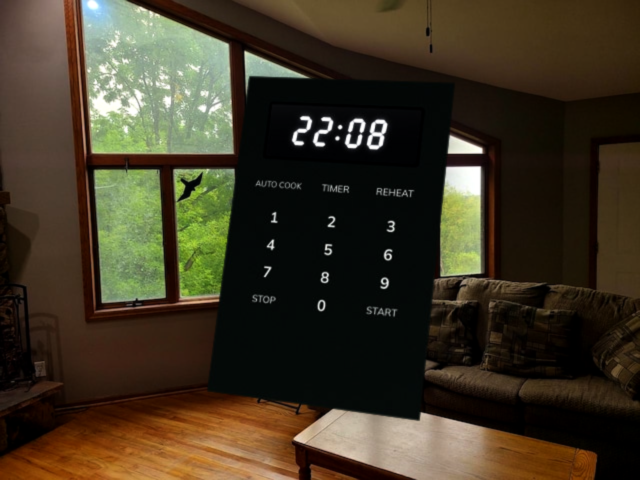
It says 22:08
